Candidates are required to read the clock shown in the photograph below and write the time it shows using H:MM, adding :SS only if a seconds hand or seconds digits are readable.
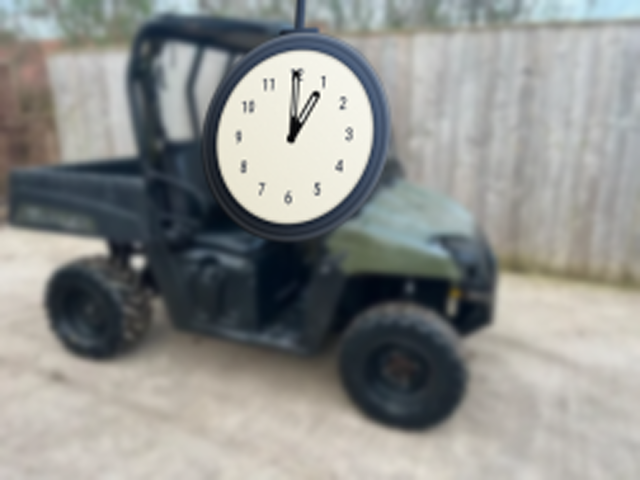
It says 1:00
